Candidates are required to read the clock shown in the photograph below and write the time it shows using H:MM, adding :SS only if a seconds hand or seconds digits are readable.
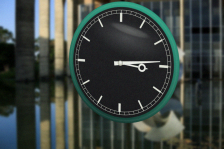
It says 3:14
